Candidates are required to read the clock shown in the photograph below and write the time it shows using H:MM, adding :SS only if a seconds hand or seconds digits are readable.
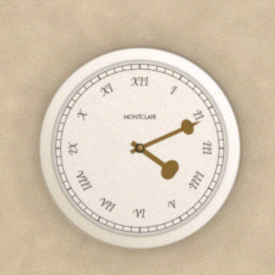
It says 4:11
